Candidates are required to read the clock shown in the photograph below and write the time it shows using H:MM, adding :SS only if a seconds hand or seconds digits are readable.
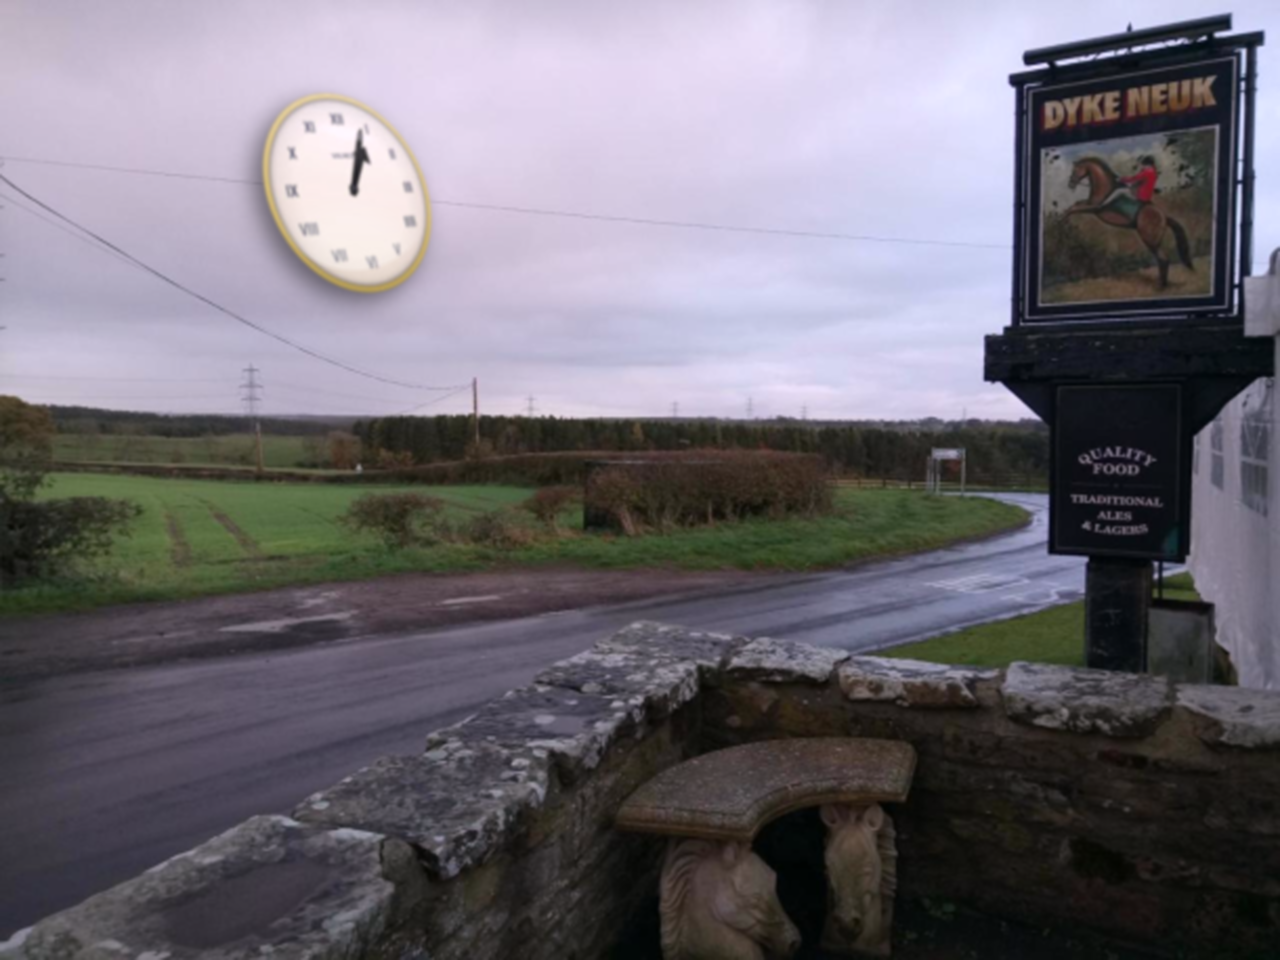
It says 1:04
